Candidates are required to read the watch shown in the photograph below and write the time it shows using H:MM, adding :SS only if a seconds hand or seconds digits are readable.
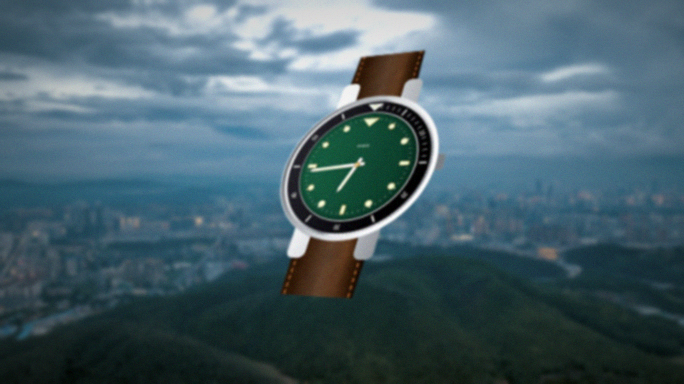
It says 6:44
